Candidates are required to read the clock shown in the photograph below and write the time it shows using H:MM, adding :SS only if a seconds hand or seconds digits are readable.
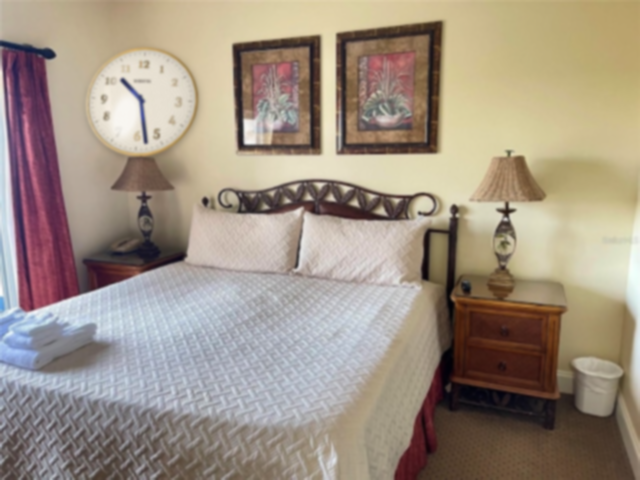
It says 10:28
